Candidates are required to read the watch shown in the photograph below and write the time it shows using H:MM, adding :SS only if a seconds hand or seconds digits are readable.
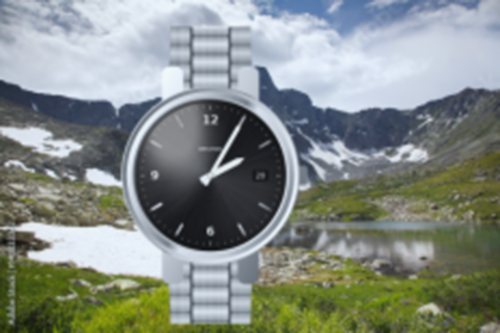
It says 2:05
